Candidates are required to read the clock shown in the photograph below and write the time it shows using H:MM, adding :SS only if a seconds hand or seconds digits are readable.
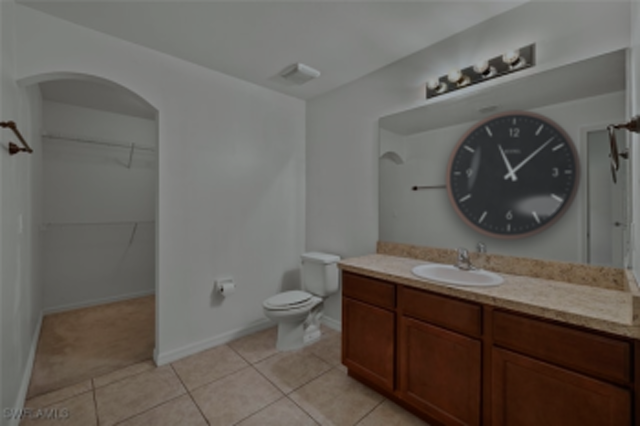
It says 11:08
